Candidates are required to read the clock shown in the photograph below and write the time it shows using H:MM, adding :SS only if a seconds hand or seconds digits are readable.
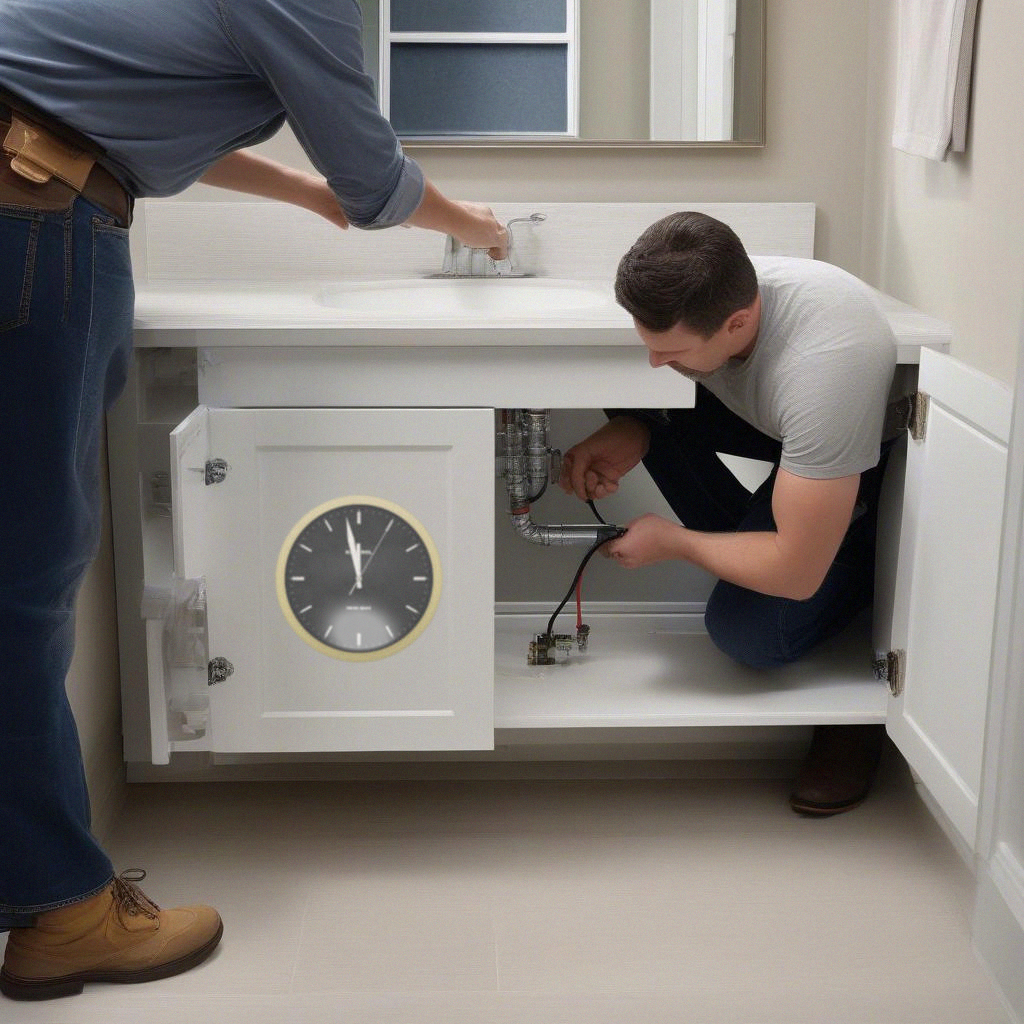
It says 11:58:05
